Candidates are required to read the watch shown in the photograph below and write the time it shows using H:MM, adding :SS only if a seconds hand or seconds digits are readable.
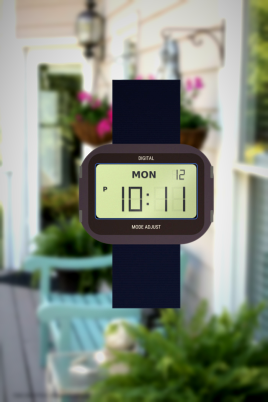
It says 10:11
